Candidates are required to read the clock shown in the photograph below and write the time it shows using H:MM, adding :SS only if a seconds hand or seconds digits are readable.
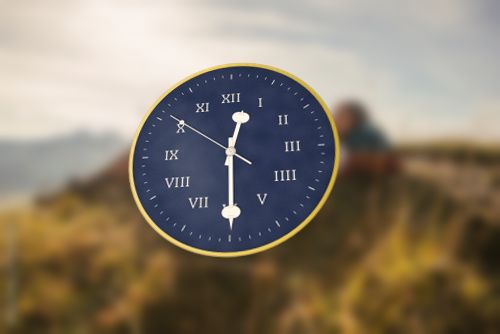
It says 12:29:51
